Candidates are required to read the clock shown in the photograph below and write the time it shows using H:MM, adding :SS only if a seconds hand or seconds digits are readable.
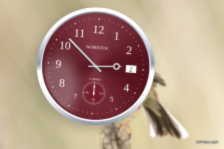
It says 2:52
